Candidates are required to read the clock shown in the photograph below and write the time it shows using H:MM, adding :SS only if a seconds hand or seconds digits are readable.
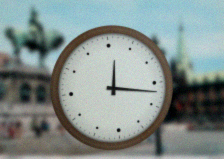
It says 12:17
